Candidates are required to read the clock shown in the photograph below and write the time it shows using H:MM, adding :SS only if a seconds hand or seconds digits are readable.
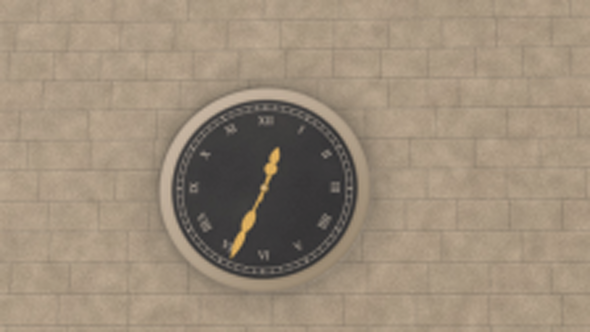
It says 12:34
